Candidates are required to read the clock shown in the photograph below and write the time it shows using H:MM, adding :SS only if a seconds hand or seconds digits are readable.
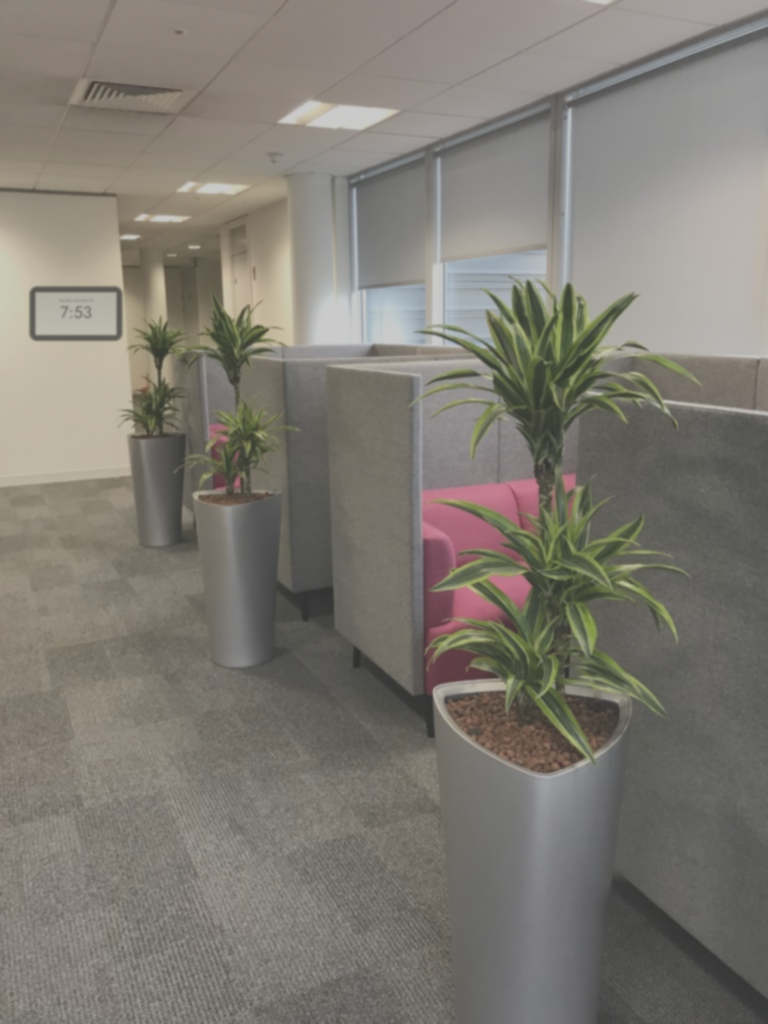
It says 7:53
